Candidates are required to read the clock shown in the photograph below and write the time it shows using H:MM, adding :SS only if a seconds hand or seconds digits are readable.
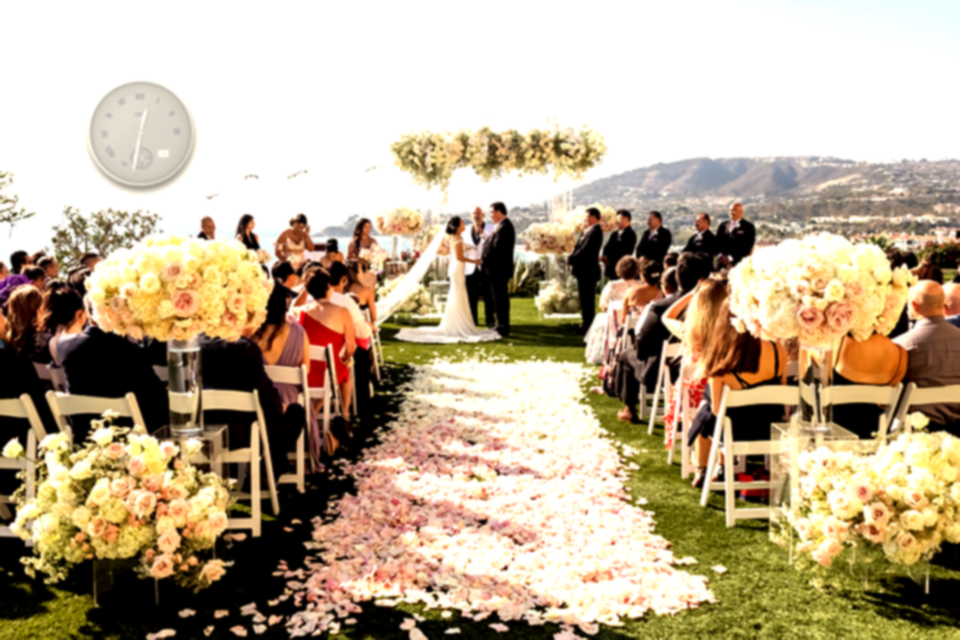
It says 12:32
